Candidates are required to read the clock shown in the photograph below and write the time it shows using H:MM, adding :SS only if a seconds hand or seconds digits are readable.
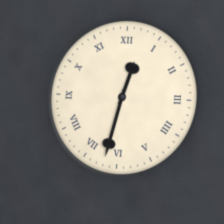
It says 12:32
